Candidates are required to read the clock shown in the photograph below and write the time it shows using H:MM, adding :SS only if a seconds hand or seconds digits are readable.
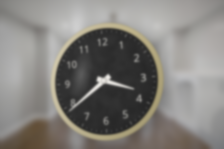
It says 3:39
